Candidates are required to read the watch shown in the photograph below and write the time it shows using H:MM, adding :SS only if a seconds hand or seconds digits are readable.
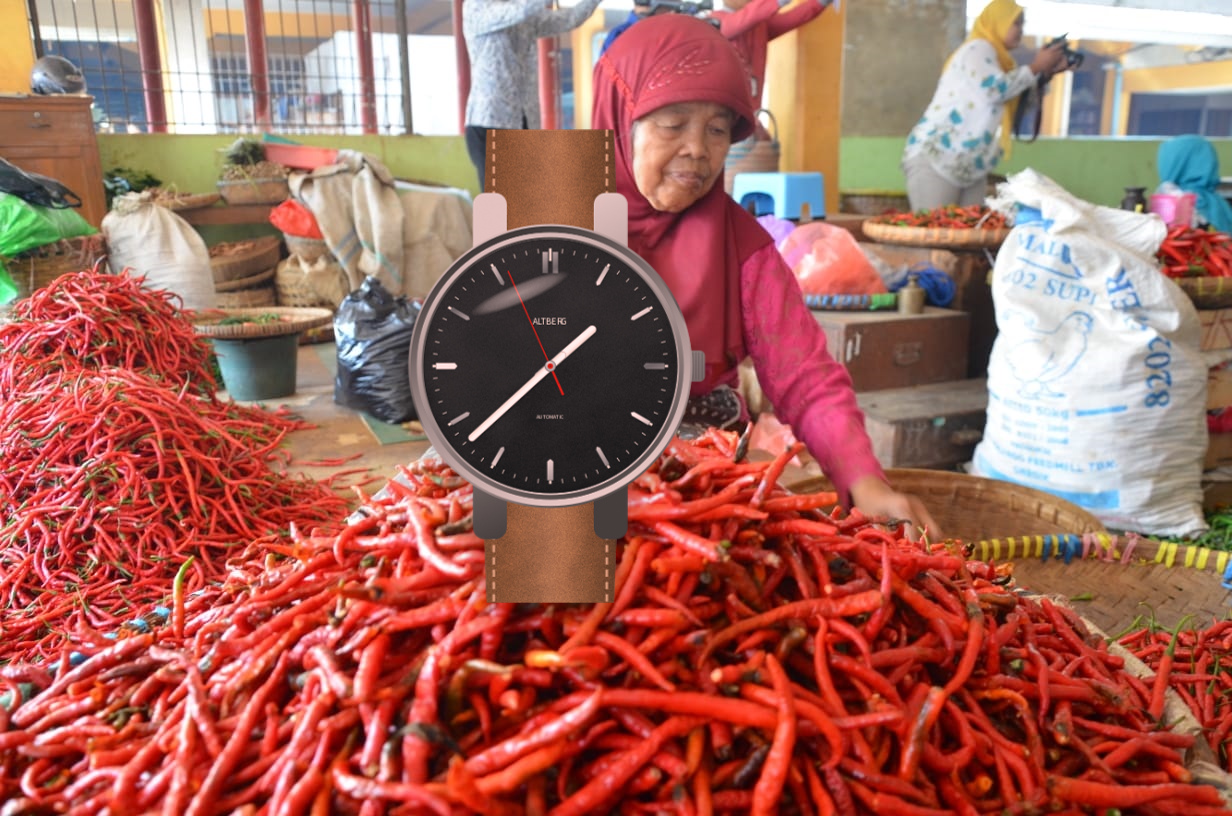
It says 1:37:56
